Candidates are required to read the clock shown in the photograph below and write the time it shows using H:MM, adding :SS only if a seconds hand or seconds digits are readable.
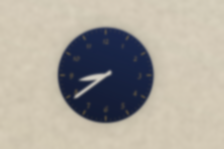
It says 8:39
